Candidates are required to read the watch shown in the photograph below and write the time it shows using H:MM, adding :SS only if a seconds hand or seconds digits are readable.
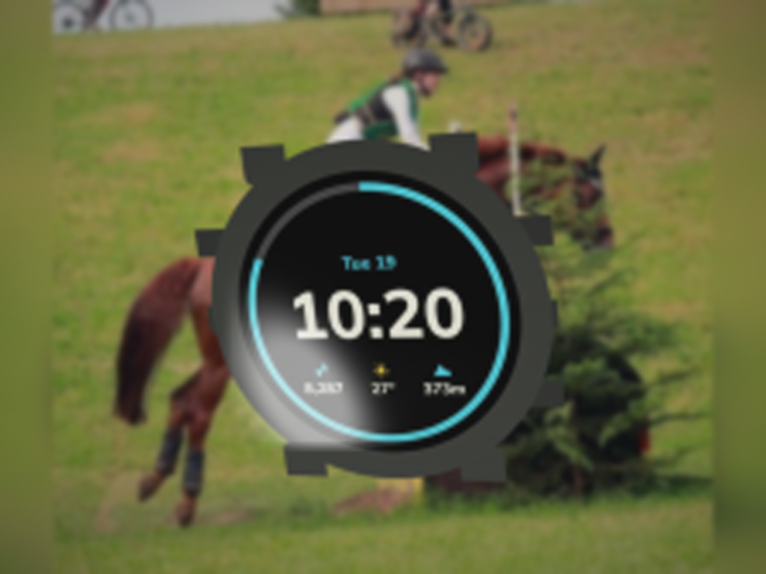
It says 10:20
